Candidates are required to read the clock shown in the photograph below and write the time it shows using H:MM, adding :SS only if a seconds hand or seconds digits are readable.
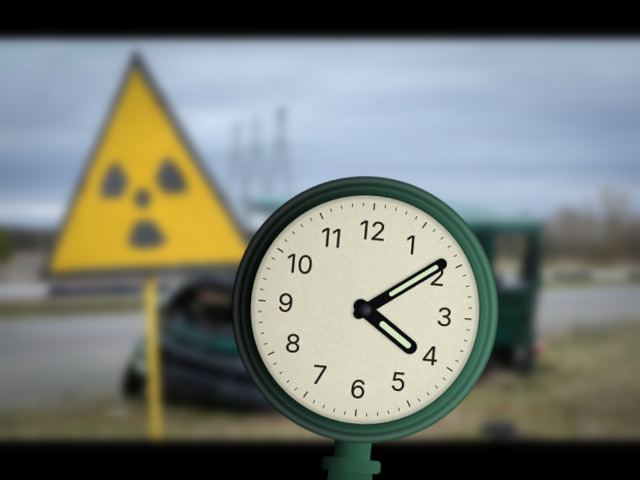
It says 4:09
